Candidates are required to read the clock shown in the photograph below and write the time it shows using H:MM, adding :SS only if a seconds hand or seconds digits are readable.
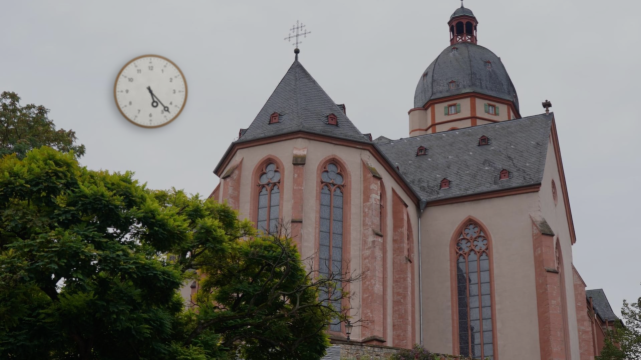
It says 5:23
